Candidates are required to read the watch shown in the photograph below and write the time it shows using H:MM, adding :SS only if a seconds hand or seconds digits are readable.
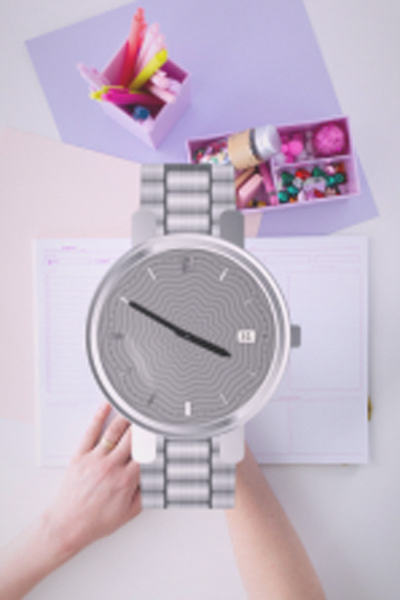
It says 3:50
